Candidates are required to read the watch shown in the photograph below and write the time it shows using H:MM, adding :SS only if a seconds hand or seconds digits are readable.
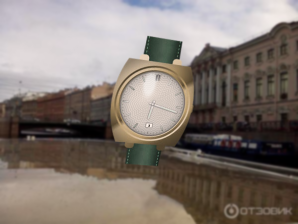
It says 6:17
